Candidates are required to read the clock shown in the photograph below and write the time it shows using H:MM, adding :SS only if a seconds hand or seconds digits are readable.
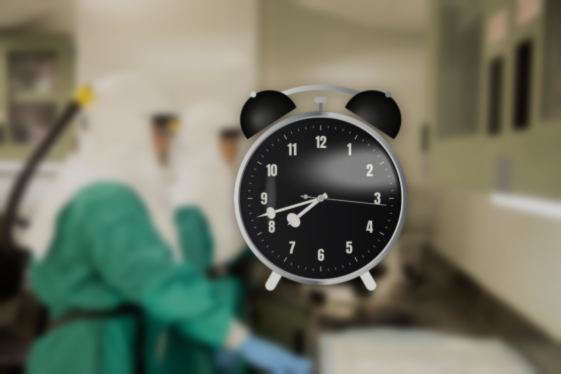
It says 7:42:16
